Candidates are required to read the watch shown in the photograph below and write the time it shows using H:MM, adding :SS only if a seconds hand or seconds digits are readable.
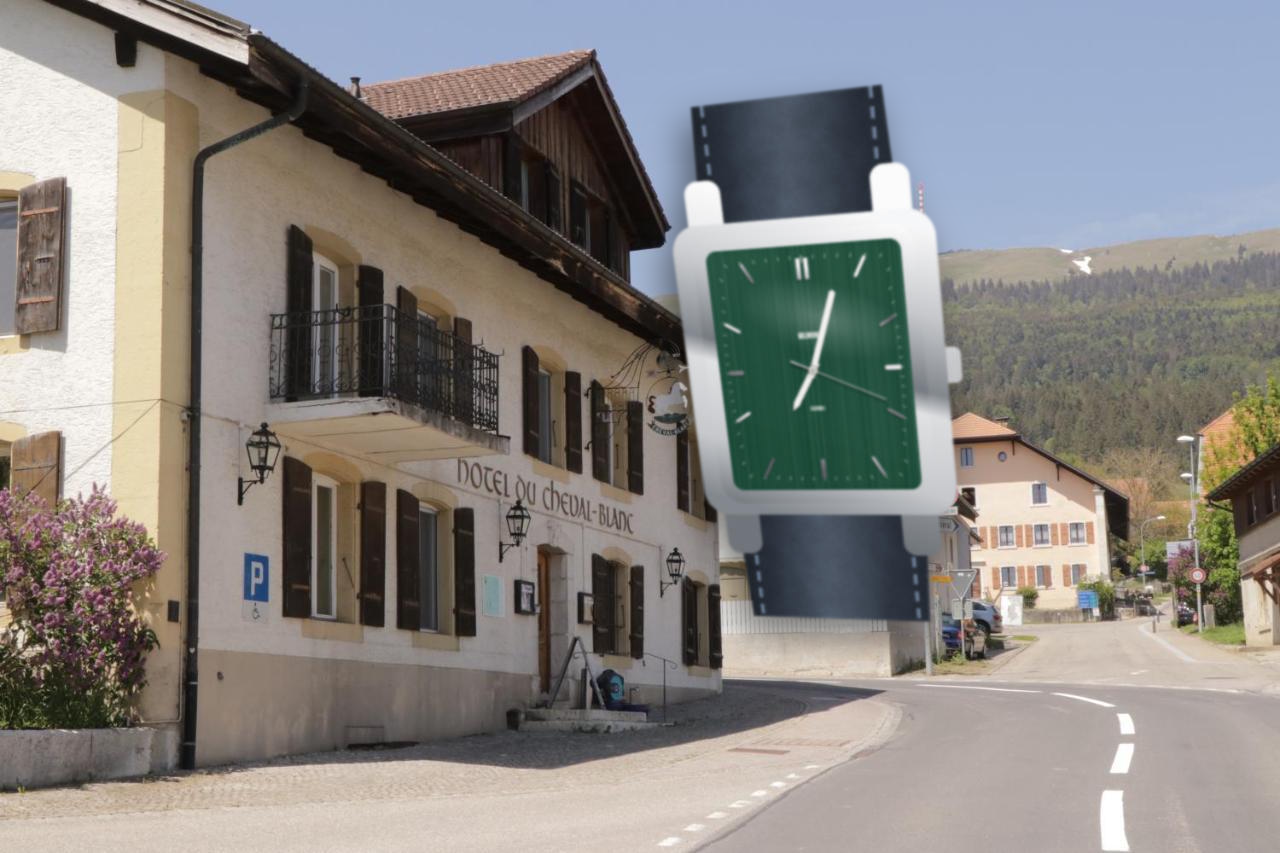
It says 7:03:19
